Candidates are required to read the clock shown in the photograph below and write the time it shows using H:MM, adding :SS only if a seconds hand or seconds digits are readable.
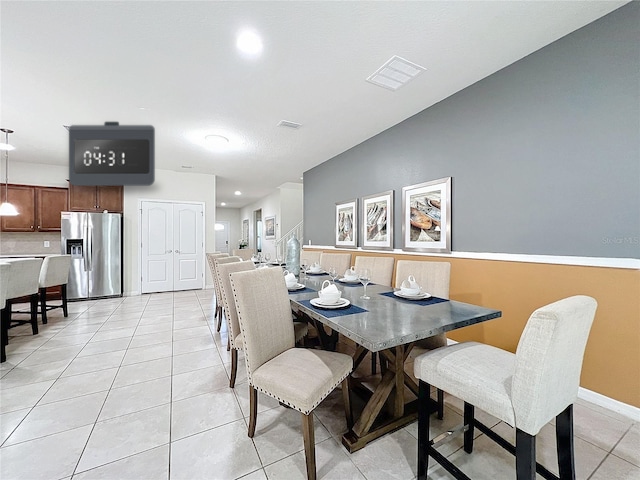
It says 4:31
